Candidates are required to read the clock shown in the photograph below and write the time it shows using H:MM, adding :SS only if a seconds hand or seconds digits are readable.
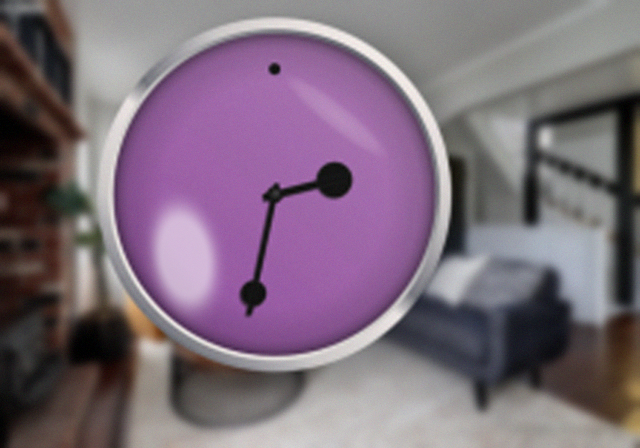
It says 2:32
